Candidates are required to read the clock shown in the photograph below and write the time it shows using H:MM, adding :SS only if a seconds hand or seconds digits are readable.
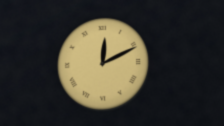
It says 12:11
